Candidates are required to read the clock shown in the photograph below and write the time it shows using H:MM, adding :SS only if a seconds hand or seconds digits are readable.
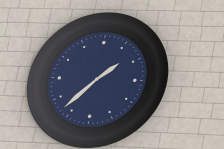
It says 1:37
